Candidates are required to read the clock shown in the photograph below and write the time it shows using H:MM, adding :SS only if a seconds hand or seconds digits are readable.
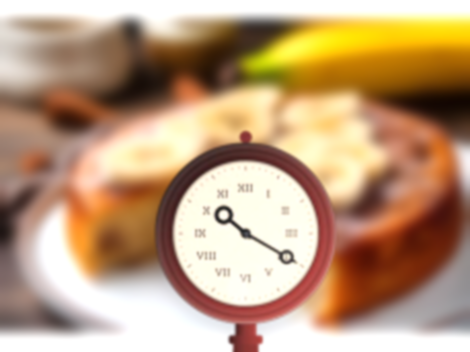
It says 10:20
